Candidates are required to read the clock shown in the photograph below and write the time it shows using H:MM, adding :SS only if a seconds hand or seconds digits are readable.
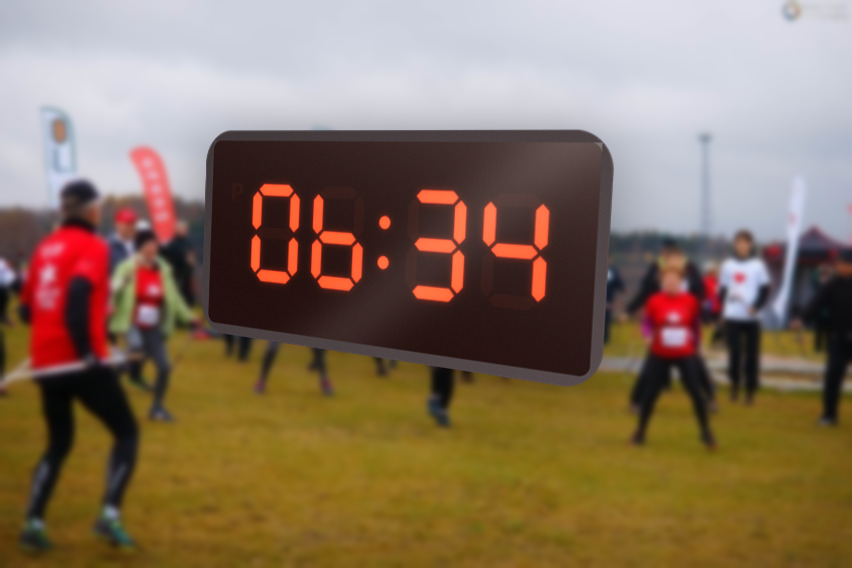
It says 6:34
